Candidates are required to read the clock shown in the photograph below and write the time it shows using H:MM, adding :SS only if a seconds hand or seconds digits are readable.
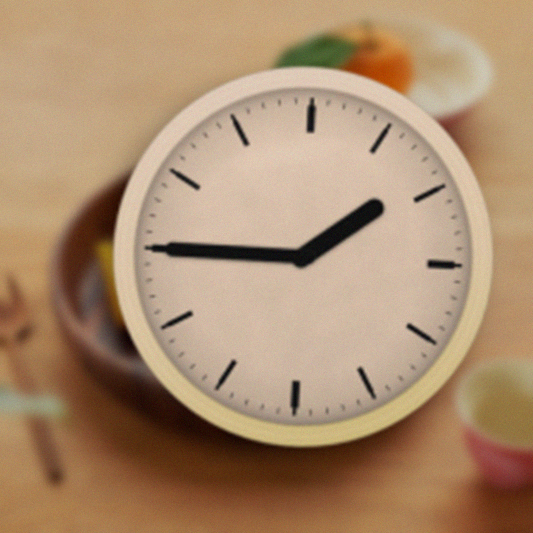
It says 1:45
